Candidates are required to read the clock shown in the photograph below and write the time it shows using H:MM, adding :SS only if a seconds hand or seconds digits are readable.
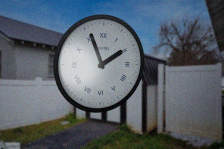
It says 1:56
